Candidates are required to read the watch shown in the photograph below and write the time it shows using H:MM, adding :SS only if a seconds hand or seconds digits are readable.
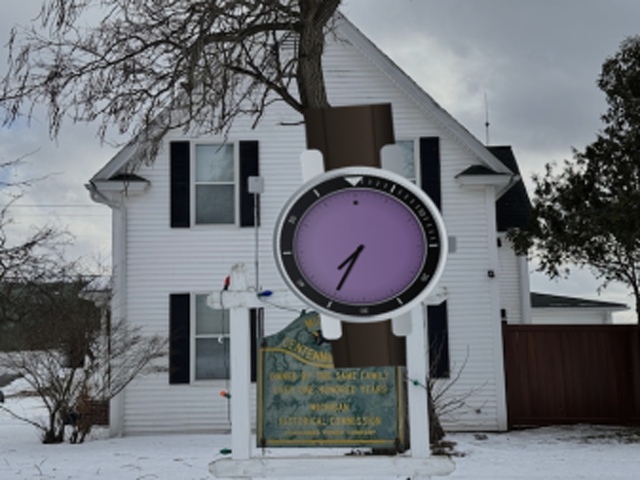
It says 7:35
